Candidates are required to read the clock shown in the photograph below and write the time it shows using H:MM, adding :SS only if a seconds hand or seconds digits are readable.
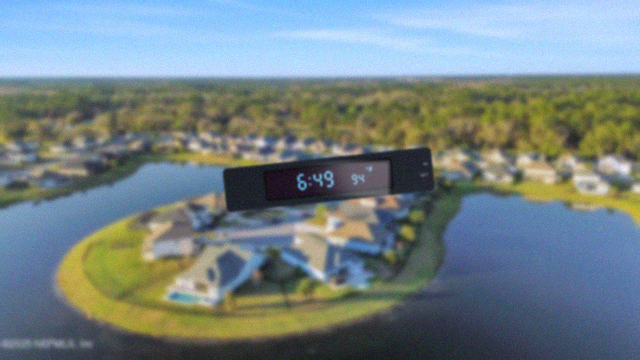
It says 6:49
